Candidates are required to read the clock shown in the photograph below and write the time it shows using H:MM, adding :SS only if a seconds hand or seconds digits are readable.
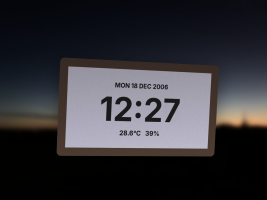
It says 12:27
